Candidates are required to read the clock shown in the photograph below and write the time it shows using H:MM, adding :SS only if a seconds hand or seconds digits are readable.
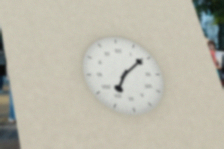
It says 7:09
